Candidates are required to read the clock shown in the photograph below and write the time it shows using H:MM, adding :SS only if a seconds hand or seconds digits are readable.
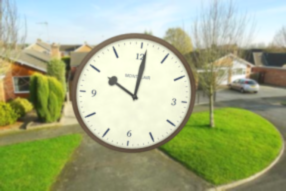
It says 10:01
